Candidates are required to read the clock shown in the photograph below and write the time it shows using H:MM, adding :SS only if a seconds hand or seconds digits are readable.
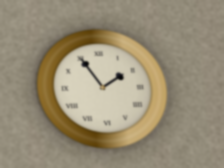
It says 1:55
